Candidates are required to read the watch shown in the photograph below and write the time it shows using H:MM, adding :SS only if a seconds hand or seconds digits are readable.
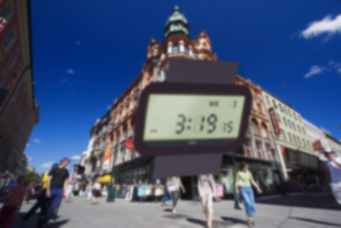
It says 3:19:15
